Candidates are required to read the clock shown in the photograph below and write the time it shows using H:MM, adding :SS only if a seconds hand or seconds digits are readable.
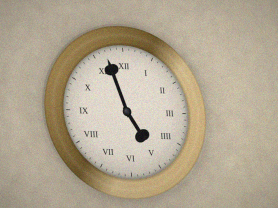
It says 4:57
